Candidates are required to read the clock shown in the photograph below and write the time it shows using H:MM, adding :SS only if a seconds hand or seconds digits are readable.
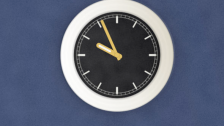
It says 9:56
